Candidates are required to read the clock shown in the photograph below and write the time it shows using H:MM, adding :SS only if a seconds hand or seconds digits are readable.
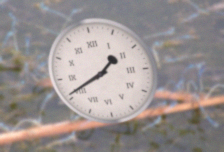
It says 1:41
